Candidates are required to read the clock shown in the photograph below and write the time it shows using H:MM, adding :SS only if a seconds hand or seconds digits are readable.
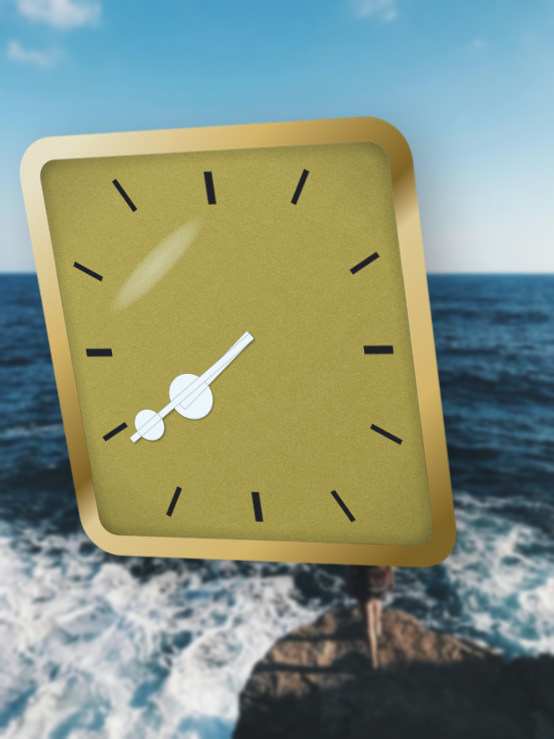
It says 7:39
